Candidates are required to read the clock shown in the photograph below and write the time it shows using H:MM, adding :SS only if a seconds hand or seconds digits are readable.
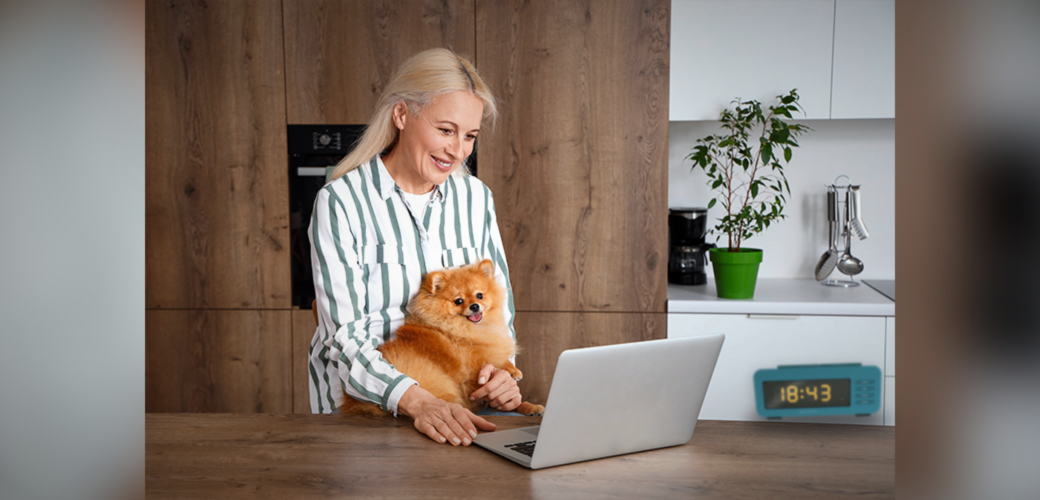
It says 18:43
